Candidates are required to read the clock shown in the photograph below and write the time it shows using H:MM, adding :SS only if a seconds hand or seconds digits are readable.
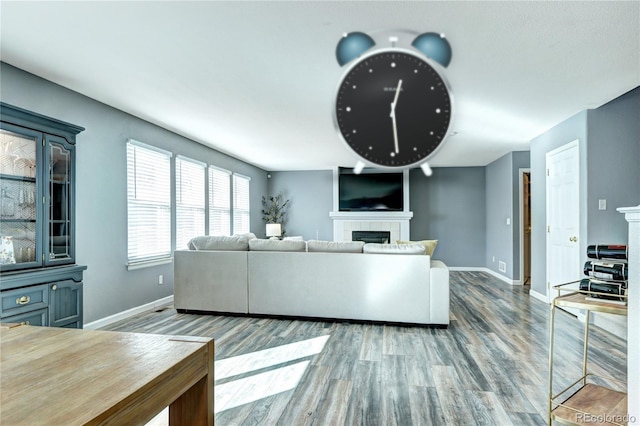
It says 12:29
